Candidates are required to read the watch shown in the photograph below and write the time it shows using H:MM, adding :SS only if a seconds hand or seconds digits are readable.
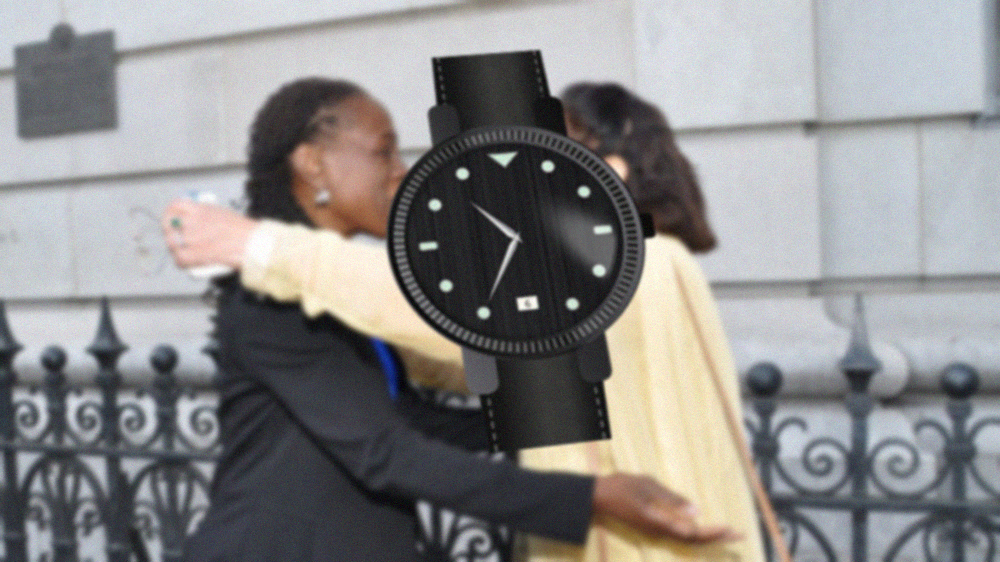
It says 10:35
